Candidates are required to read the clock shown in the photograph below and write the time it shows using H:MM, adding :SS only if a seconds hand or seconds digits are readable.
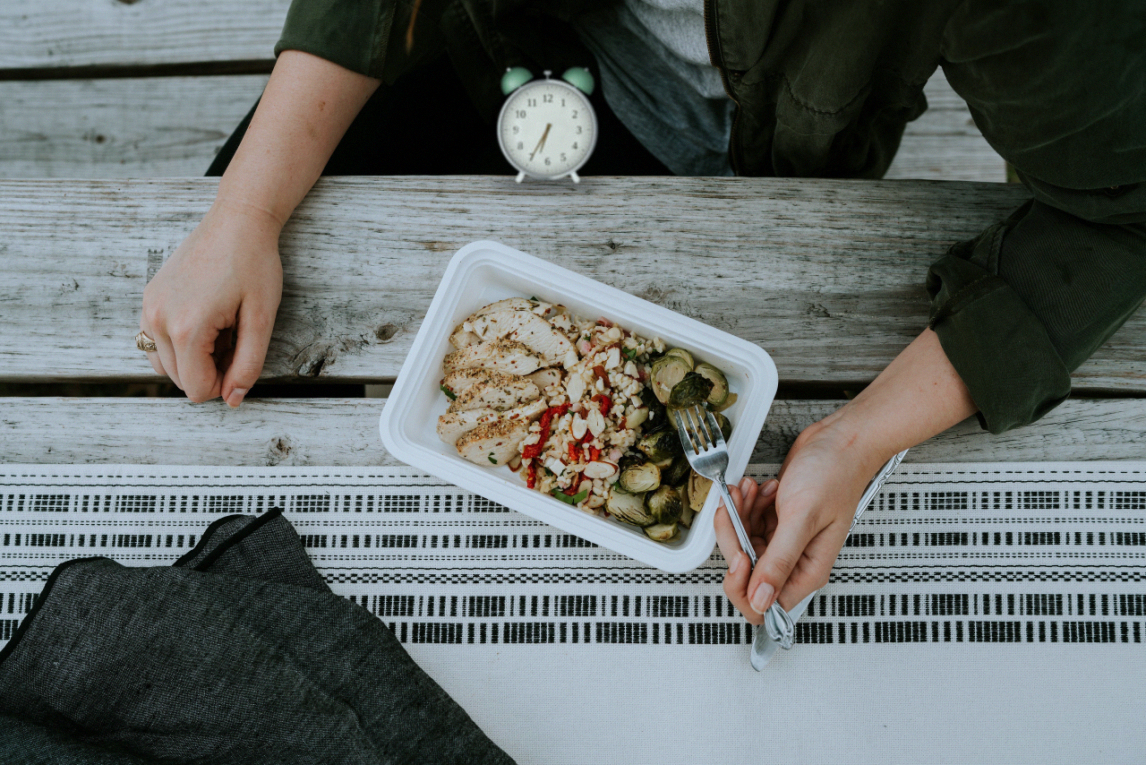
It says 6:35
